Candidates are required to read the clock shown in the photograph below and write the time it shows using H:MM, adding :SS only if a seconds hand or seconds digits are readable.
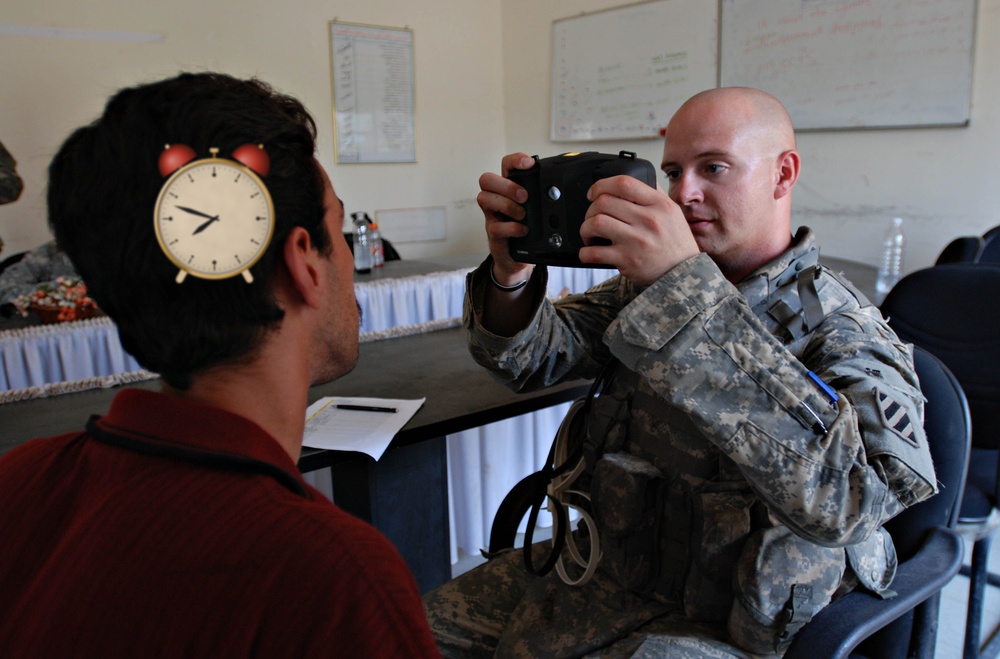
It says 7:48
